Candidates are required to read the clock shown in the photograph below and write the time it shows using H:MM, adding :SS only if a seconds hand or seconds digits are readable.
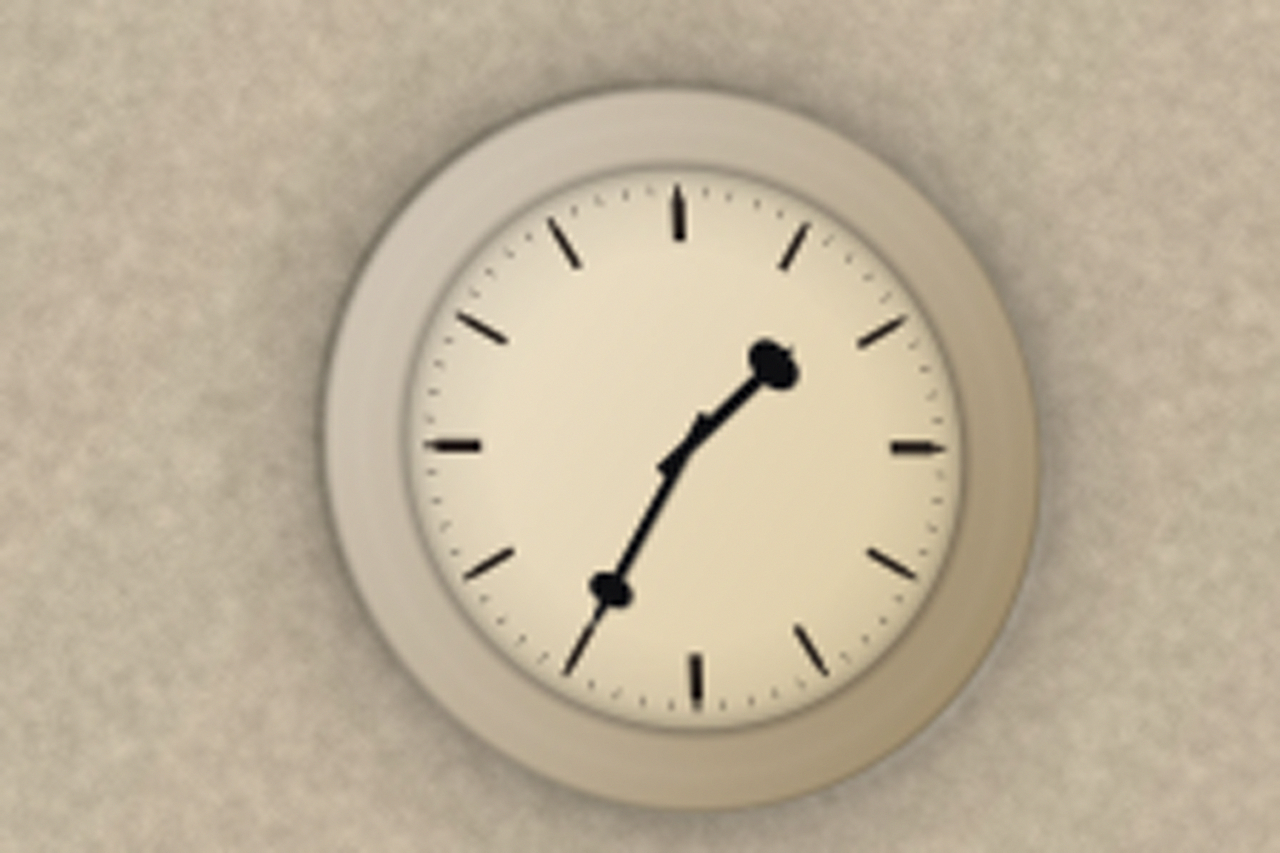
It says 1:35
